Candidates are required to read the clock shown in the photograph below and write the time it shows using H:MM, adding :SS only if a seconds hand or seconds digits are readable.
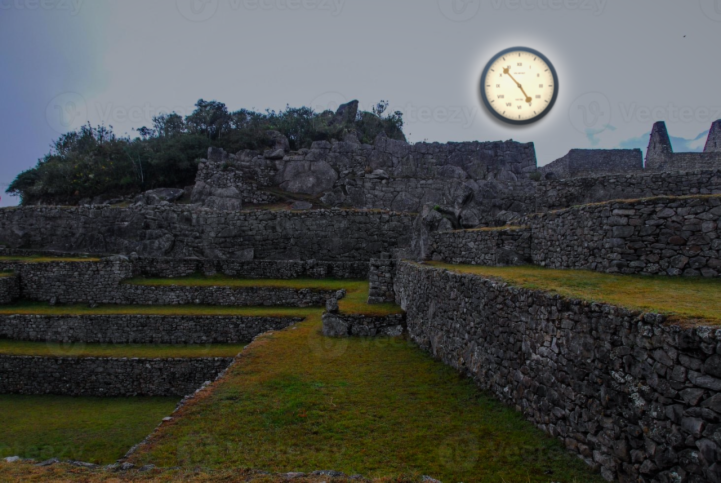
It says 4:53
